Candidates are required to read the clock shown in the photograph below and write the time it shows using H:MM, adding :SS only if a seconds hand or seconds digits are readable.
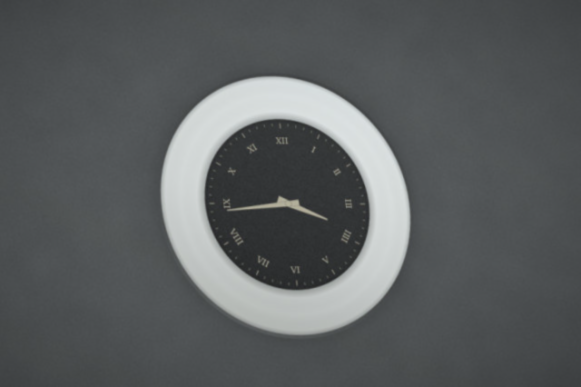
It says 3:44
